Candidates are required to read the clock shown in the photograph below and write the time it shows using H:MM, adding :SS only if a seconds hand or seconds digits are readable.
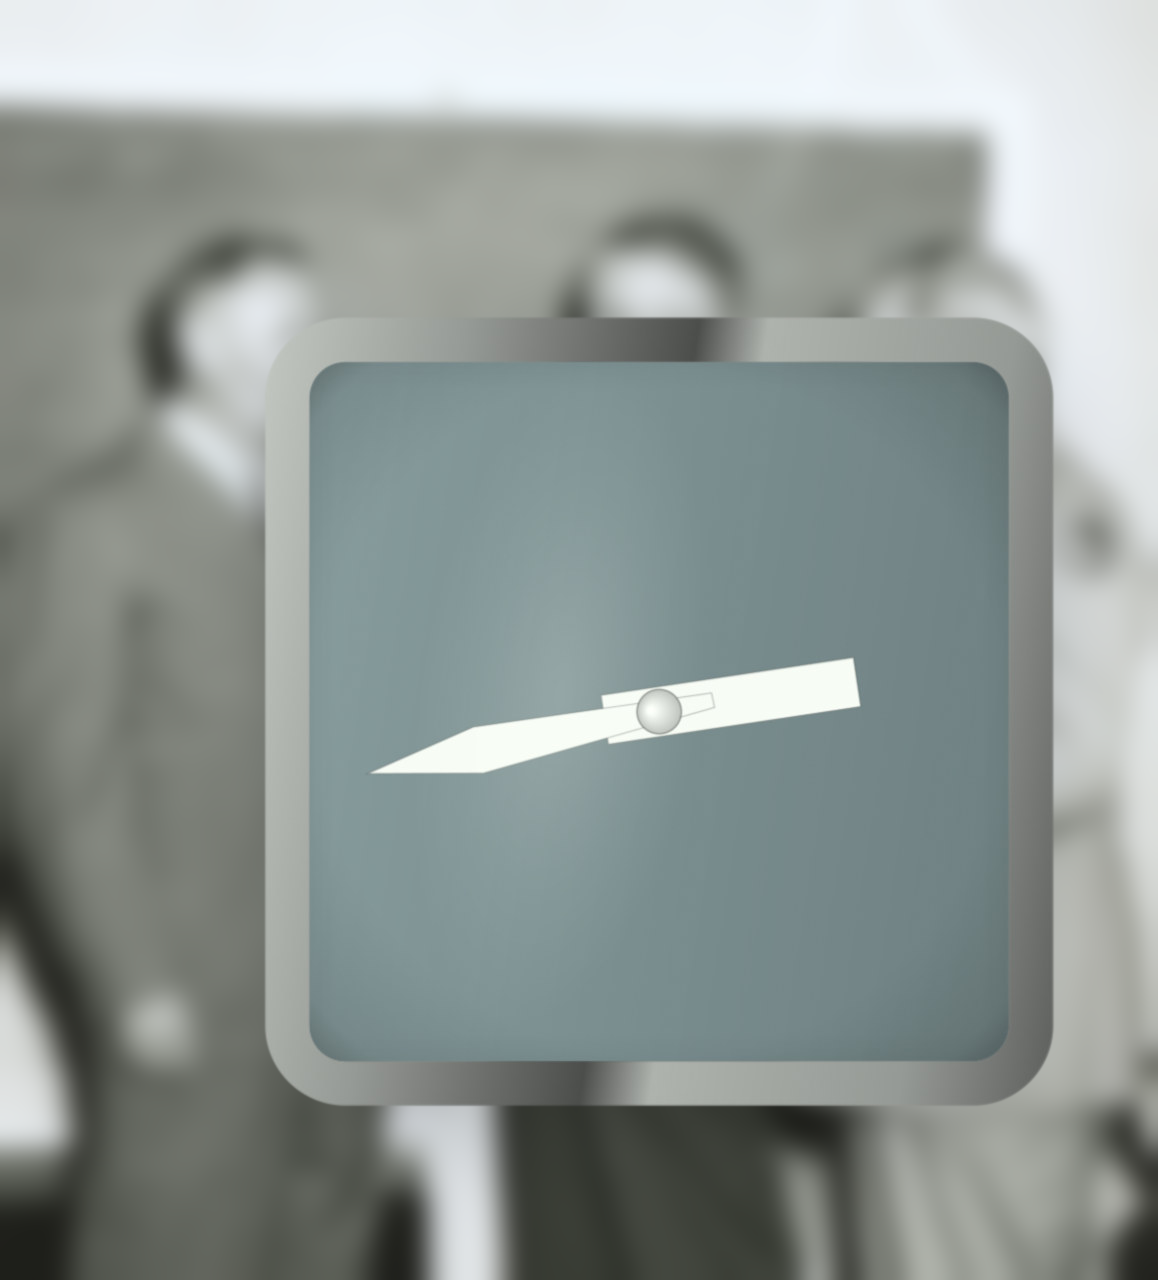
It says 2:43
